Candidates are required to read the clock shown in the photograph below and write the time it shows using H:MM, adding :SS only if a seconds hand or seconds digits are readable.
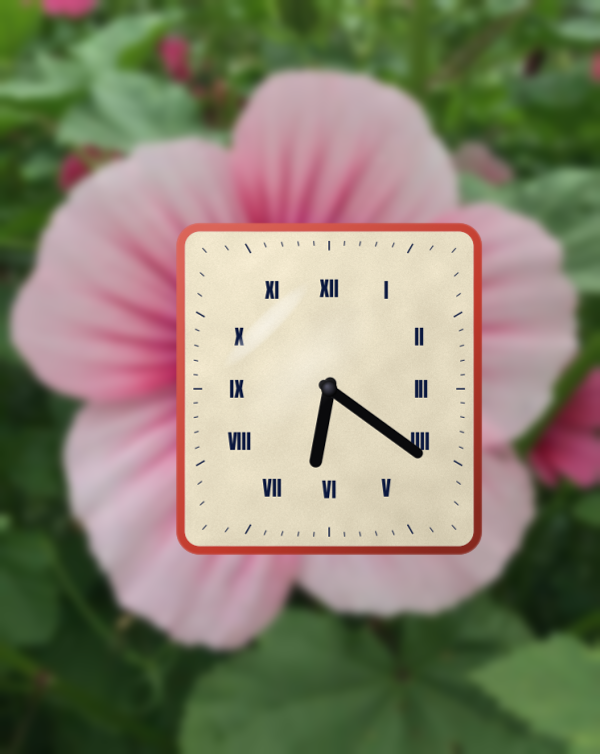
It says 6:21
